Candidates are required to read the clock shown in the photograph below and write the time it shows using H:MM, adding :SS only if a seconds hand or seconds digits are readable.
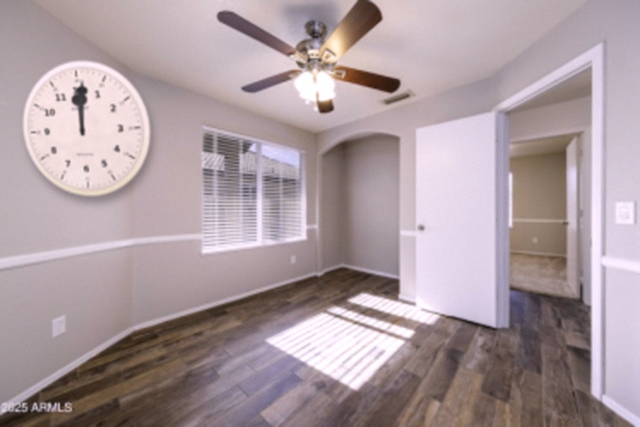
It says 12:01
